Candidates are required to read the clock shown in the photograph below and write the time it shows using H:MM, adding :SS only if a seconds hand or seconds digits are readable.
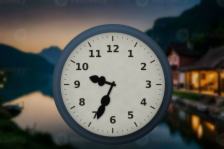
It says 9:34
